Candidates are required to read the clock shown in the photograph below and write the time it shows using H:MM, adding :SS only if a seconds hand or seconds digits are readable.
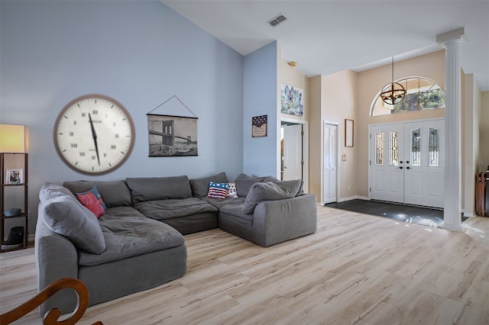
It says 11:28
